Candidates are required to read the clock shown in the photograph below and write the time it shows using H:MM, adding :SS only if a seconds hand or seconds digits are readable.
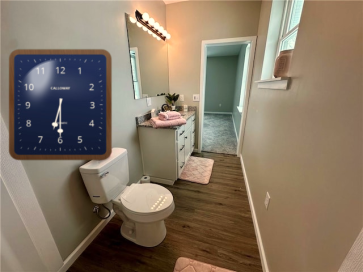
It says 6:30
